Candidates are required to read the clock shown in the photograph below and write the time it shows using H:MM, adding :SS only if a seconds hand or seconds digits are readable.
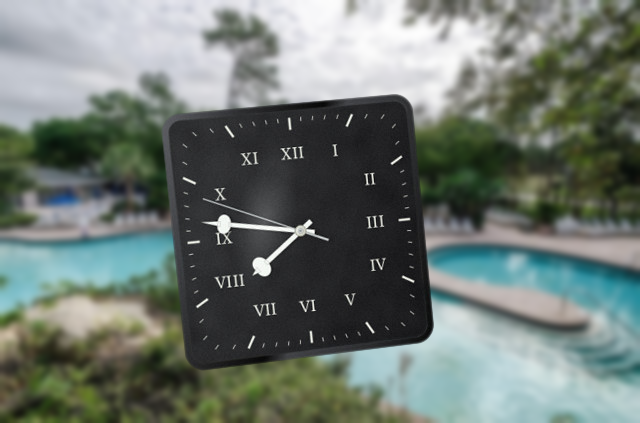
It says 7:46:49
